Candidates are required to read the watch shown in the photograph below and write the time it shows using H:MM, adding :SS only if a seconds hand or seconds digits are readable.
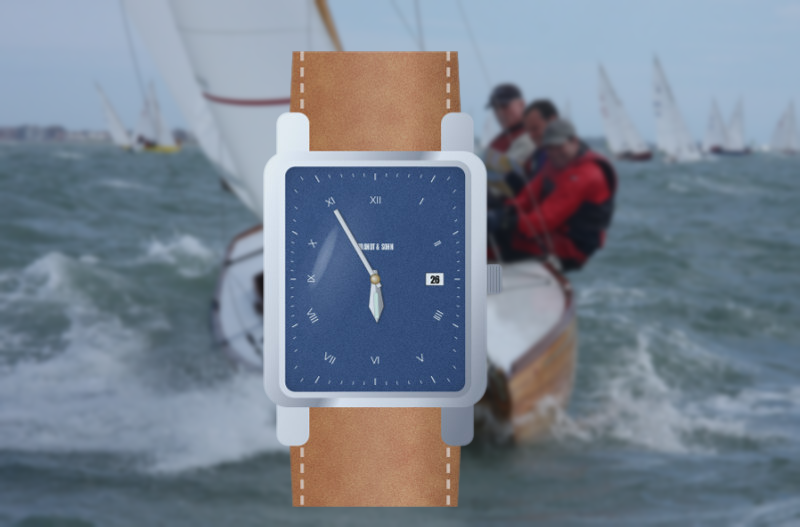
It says 5:55
